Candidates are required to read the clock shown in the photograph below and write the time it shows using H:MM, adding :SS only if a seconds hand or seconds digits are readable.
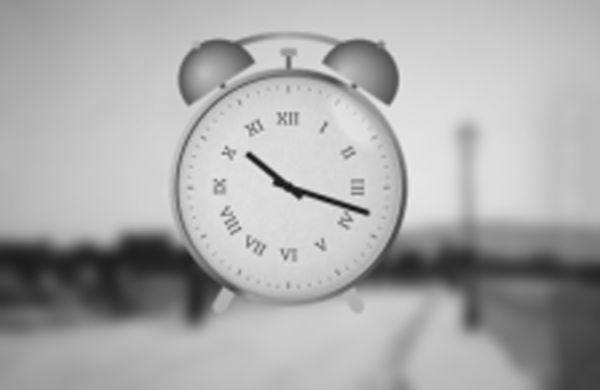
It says 10:18
